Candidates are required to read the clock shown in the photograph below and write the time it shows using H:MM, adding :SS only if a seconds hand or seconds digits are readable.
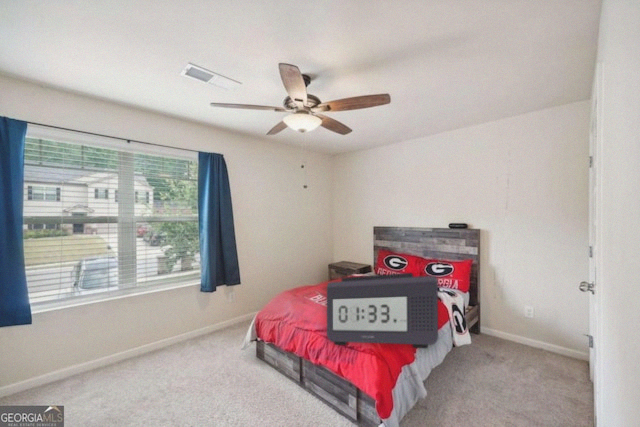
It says 1:33
